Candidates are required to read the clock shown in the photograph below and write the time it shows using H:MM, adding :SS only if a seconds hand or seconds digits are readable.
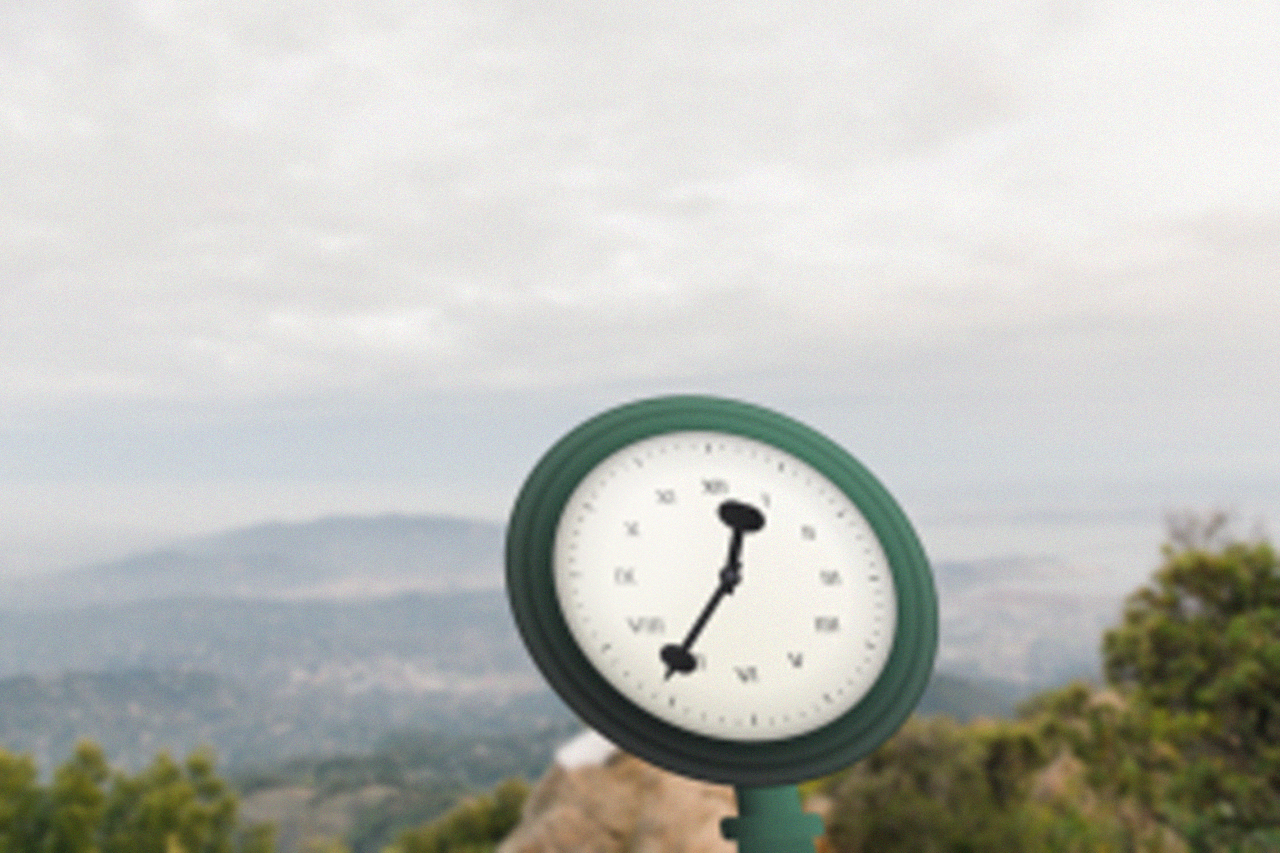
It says 12:36
